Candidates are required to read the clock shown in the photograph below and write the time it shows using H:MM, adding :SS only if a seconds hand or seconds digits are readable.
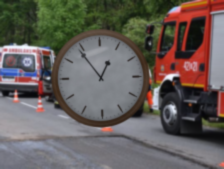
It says 12:54
